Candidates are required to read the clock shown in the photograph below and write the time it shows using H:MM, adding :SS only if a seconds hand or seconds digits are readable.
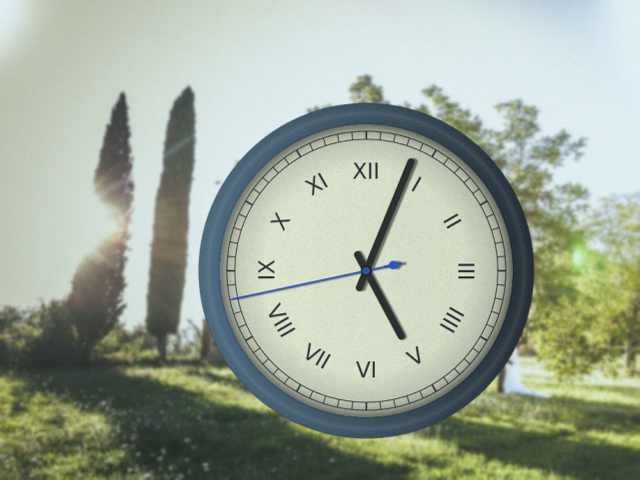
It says 5:03:43
